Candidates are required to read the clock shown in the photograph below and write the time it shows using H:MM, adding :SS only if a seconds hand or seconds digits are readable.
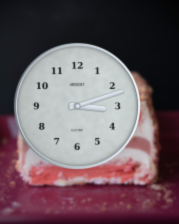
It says 3:12
